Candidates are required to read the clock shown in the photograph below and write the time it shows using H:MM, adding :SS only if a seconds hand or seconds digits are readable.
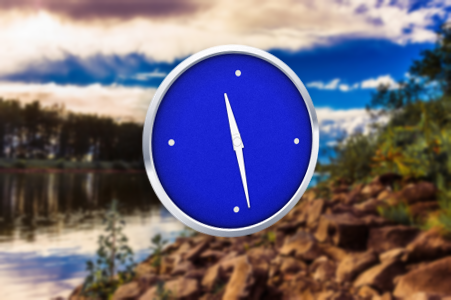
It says 11:28
